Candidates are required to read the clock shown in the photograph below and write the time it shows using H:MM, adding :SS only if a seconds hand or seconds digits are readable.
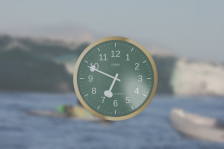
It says 6:49
